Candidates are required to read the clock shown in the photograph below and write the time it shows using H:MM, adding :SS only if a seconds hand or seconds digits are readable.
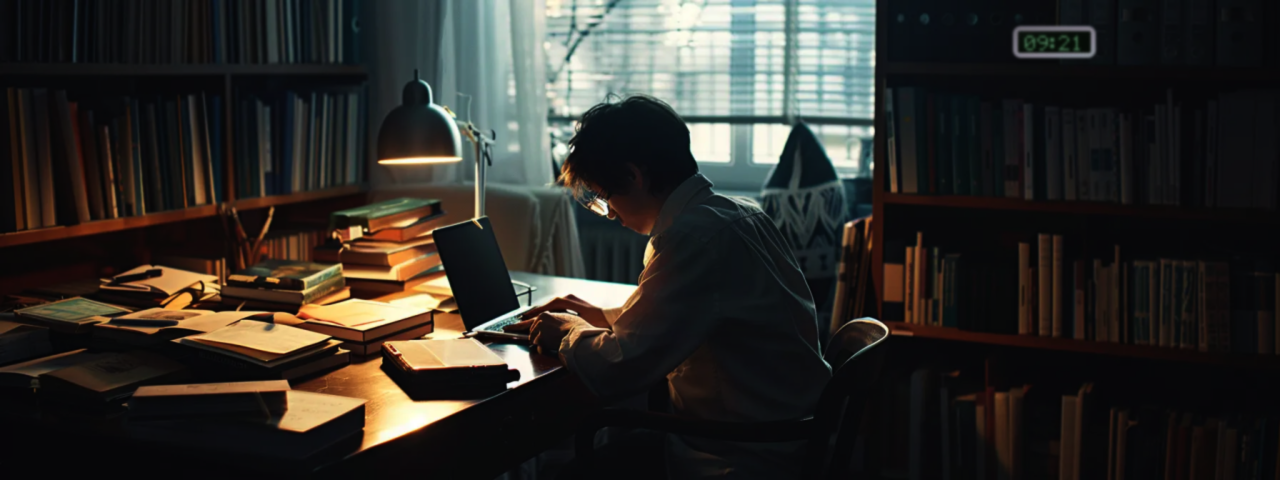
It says 9:21
